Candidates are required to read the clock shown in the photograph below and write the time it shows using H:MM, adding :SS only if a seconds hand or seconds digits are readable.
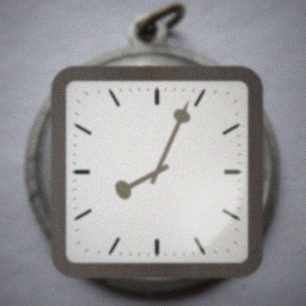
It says 8:04
